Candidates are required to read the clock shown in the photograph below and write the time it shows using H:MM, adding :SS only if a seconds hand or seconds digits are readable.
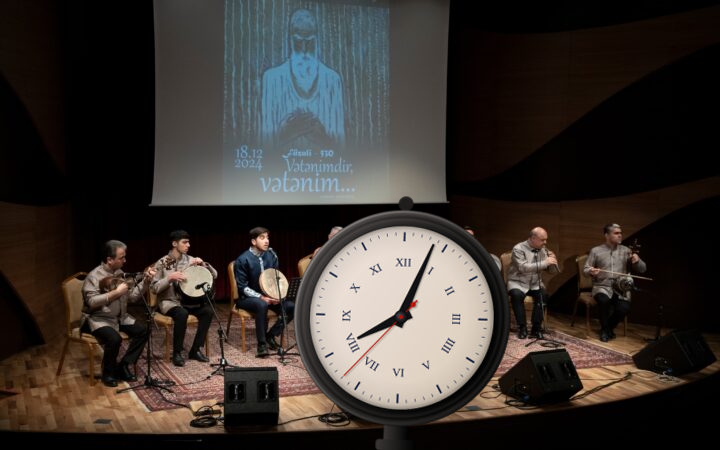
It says 8:03:37
